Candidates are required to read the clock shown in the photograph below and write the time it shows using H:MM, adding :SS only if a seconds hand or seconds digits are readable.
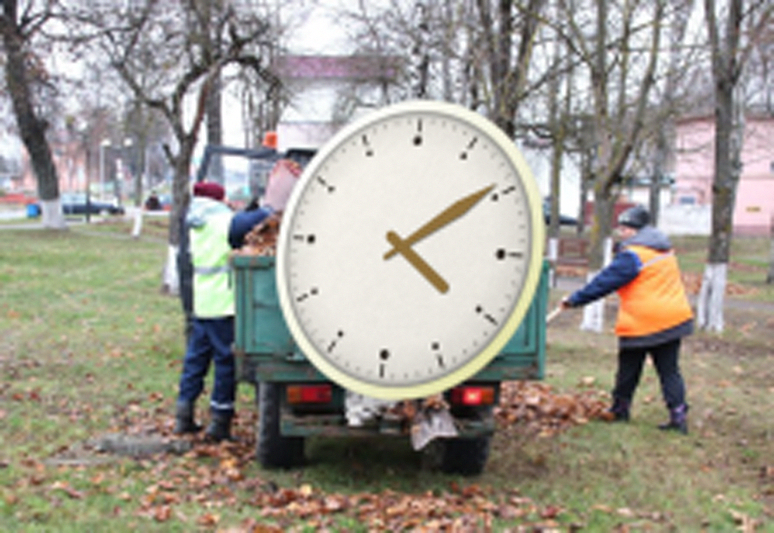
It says 4:09
